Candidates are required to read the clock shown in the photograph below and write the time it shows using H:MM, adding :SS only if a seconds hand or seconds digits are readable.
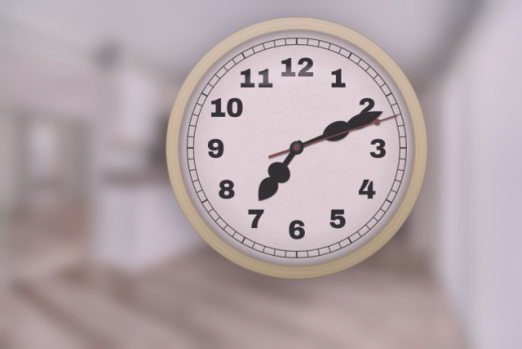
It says 7:11:12
